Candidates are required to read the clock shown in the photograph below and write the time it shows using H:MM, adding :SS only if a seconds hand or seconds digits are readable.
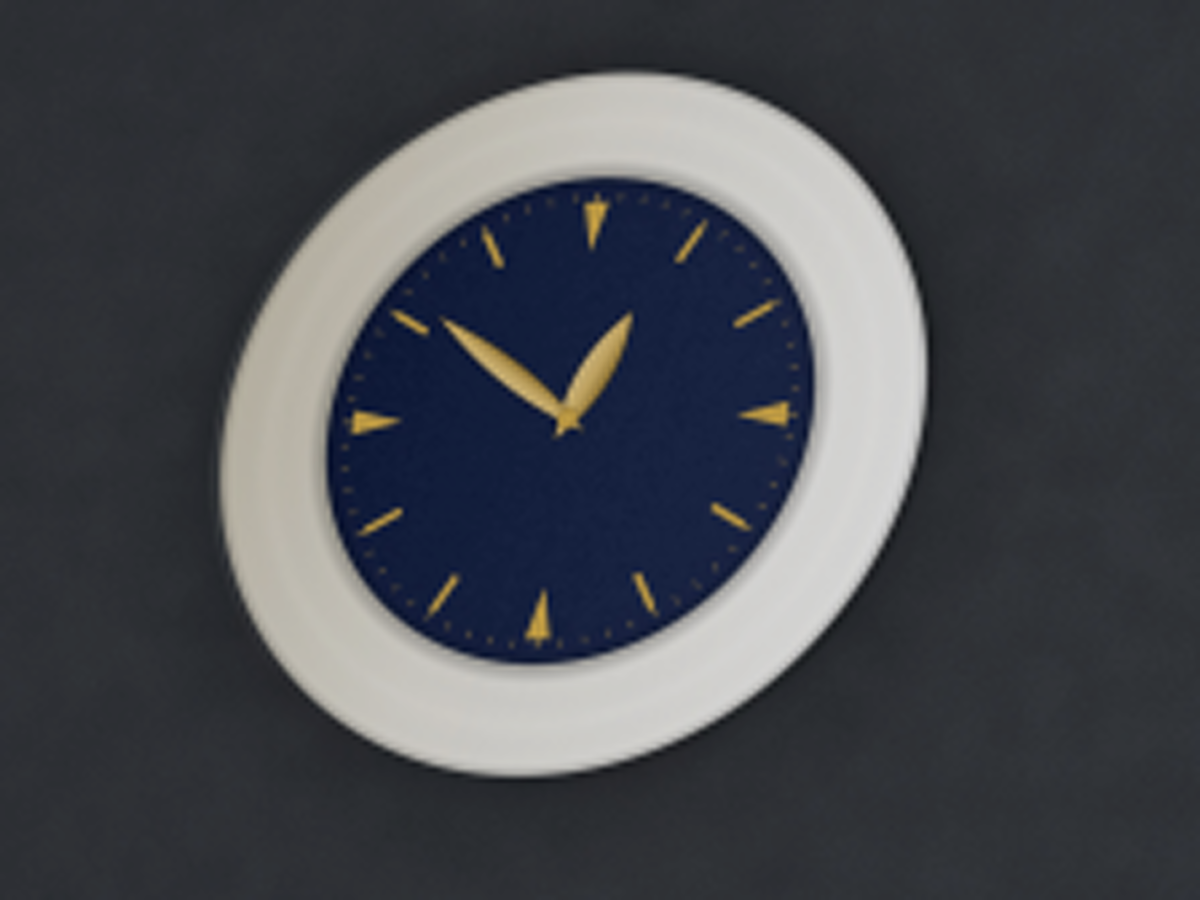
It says 12:51
